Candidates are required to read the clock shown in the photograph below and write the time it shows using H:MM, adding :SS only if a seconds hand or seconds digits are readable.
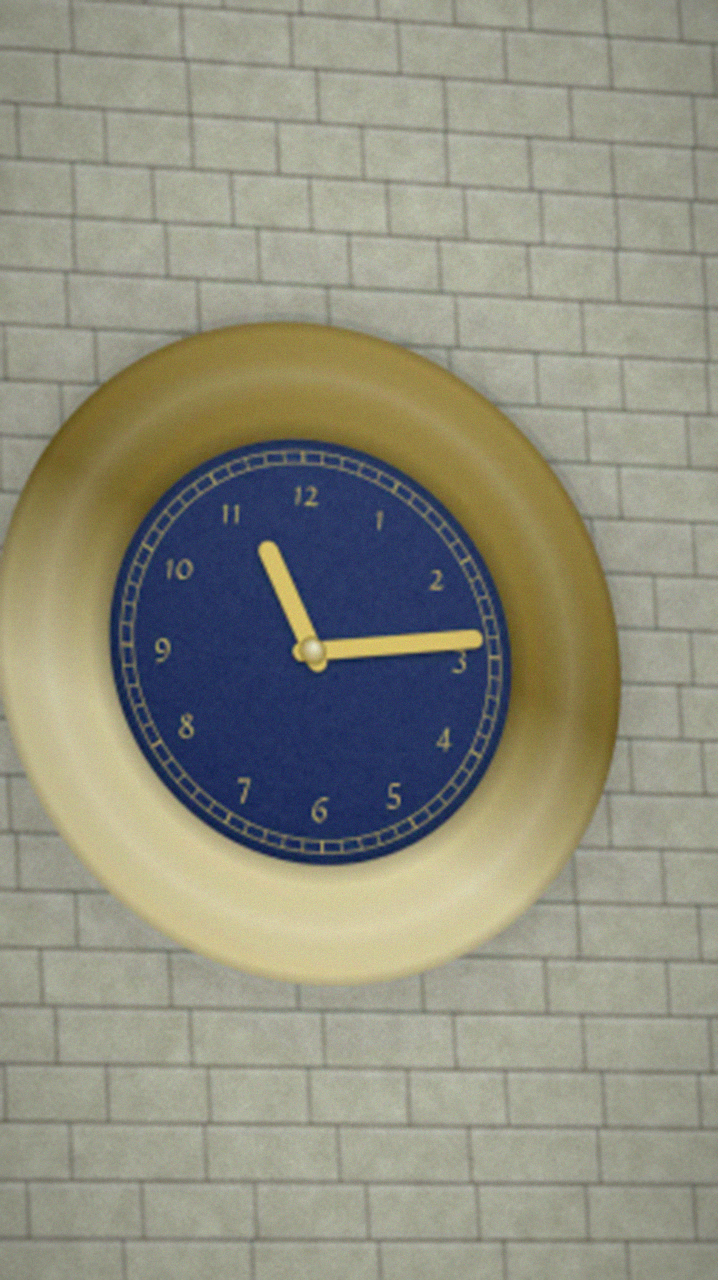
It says 11:14
